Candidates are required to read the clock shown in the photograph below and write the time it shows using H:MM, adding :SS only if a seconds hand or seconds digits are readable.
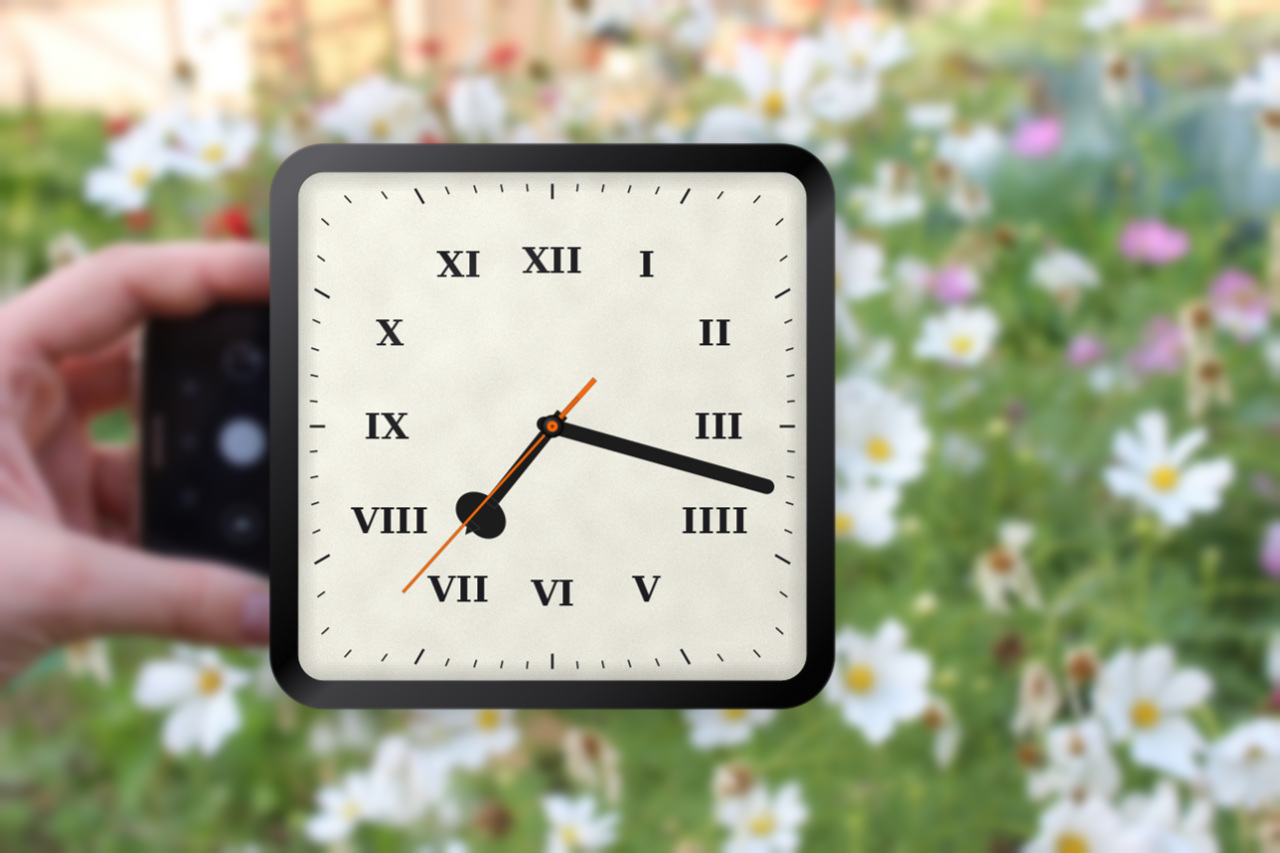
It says 7:17:37
